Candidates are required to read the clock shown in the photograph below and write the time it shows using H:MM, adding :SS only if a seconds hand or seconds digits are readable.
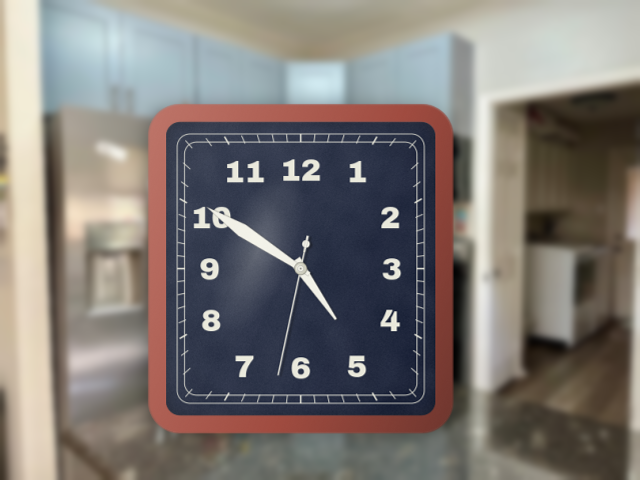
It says 4:50:32
